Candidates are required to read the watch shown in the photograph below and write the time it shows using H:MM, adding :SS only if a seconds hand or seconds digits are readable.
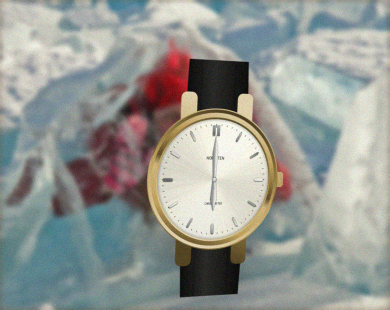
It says 6:00
